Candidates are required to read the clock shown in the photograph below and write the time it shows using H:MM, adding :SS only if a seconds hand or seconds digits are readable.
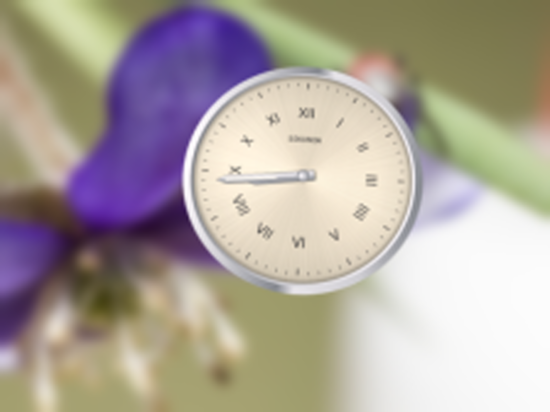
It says 8:44
